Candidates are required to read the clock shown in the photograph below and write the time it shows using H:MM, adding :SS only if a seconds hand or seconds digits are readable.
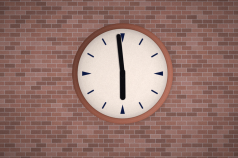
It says 5:59
